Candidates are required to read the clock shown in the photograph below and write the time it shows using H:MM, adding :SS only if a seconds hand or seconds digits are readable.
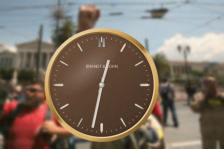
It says 12:32
